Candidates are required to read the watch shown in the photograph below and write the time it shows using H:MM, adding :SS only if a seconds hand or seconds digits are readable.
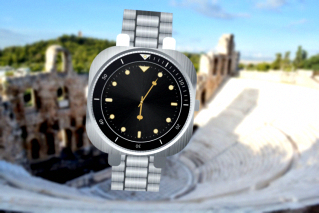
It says 6:05
